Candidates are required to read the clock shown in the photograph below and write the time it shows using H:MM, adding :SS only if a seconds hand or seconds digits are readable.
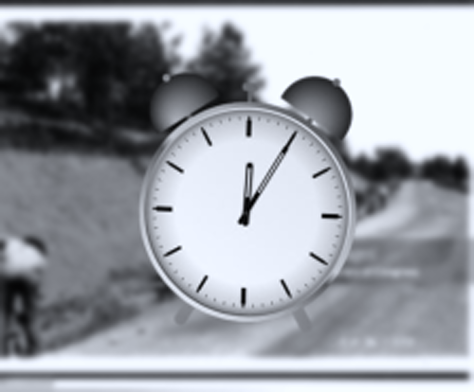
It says 12:05
